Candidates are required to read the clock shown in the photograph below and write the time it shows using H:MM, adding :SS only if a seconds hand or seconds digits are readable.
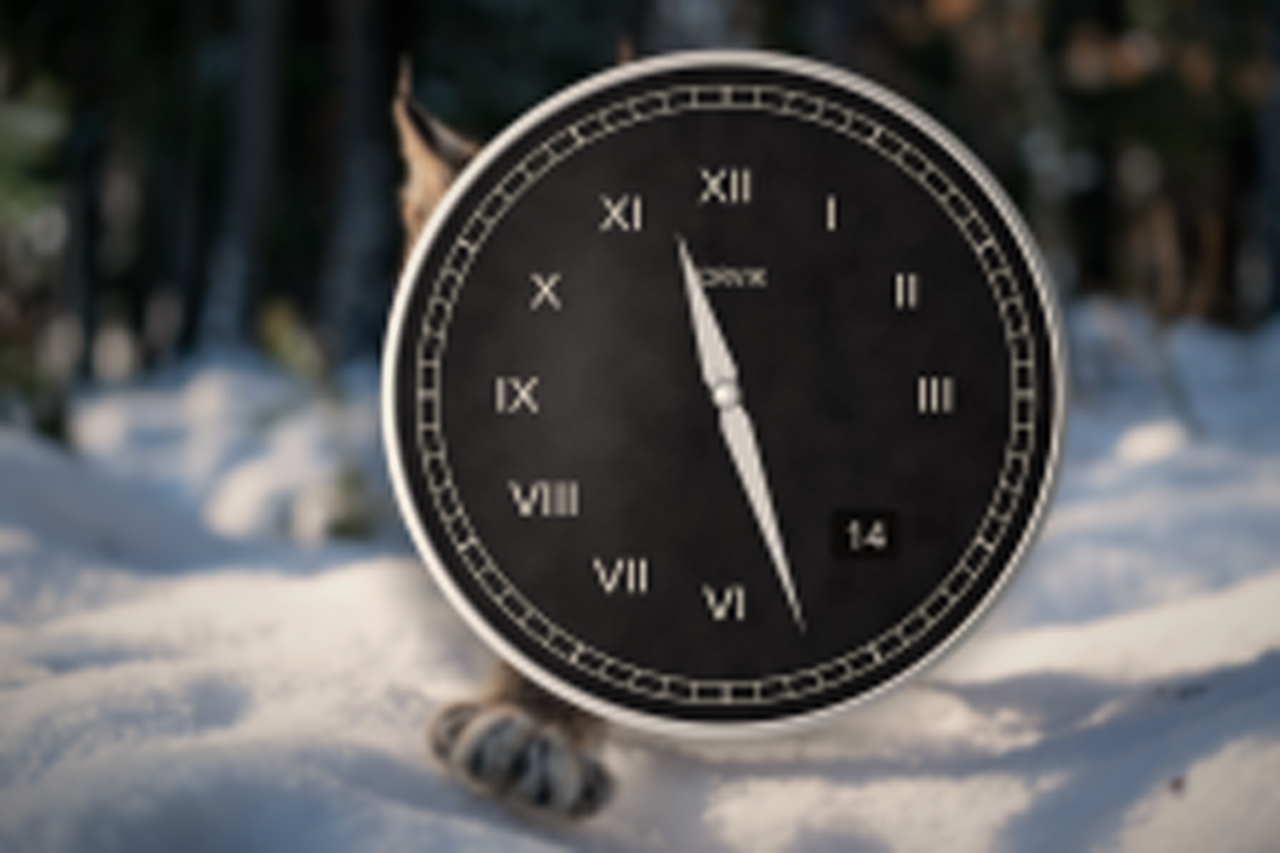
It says 11:27
